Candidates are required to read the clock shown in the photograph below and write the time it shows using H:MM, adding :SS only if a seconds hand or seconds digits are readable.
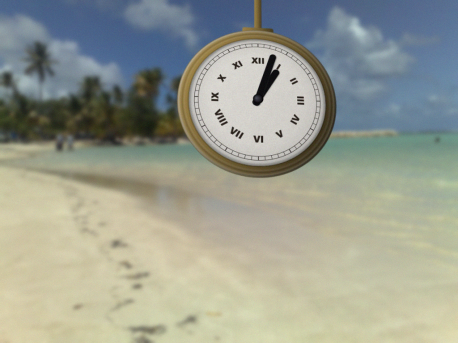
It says 1:03
